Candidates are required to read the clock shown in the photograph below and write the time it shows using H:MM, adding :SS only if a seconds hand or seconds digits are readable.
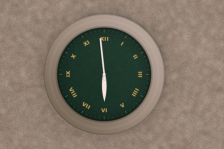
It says 5:59
